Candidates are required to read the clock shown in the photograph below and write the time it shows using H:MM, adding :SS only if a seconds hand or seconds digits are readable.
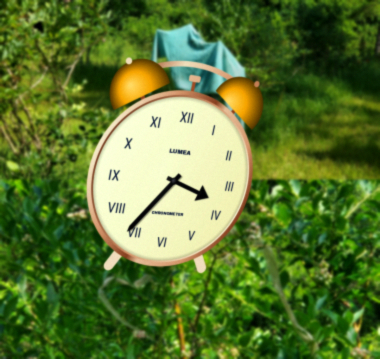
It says 3:36
